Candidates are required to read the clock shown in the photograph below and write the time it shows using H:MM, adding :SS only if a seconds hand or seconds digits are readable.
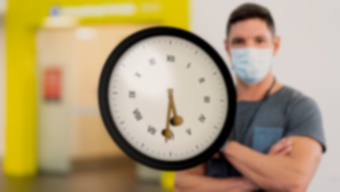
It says 5:31
